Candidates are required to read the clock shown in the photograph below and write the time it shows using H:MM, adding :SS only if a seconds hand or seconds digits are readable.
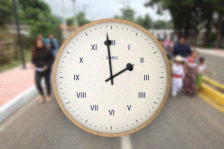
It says 1:59
